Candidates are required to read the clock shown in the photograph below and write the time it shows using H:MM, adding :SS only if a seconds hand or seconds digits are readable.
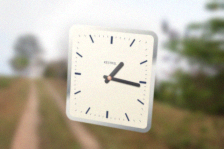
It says 1:16
